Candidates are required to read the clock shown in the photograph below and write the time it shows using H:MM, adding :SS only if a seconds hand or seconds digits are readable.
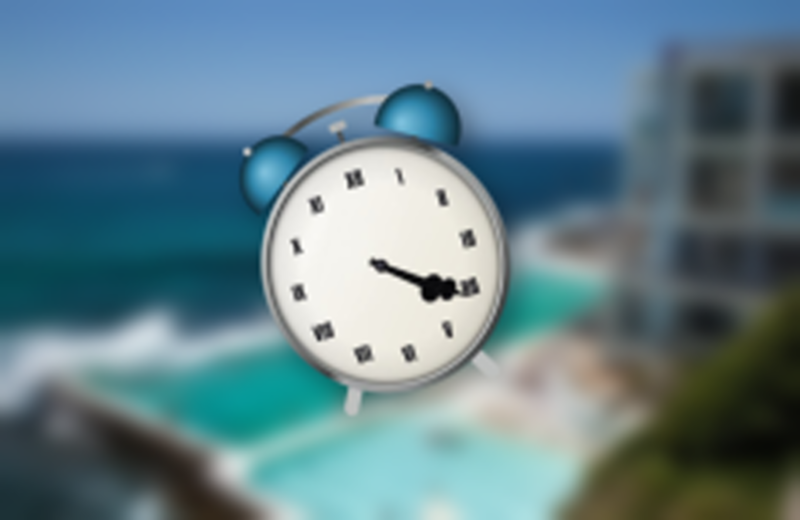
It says 4:21
